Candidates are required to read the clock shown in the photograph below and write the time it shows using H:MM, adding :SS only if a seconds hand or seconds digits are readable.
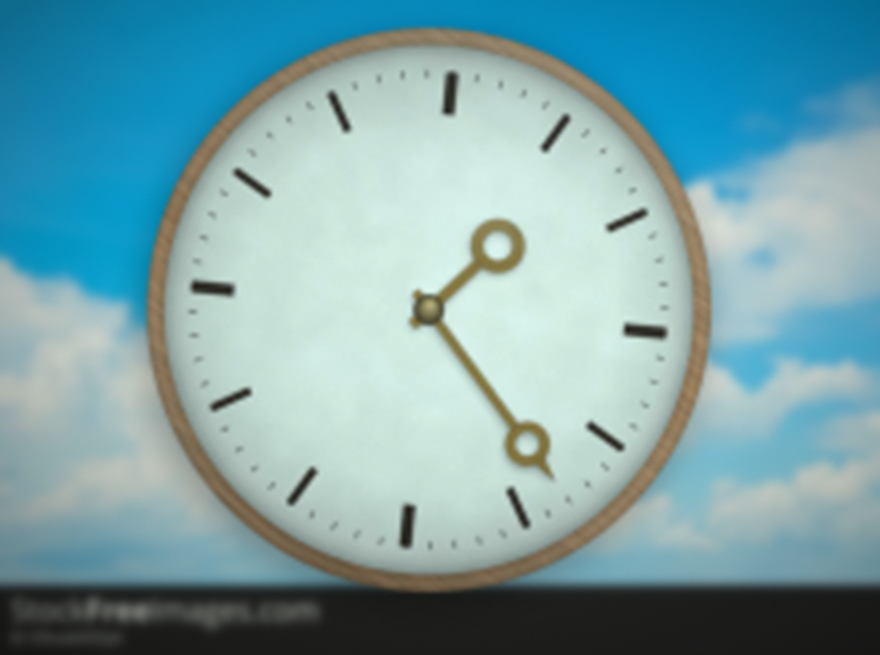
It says 1:23
